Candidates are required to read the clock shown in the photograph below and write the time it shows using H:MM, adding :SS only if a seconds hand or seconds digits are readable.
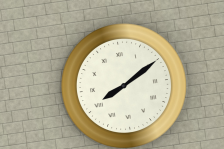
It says 8:10
